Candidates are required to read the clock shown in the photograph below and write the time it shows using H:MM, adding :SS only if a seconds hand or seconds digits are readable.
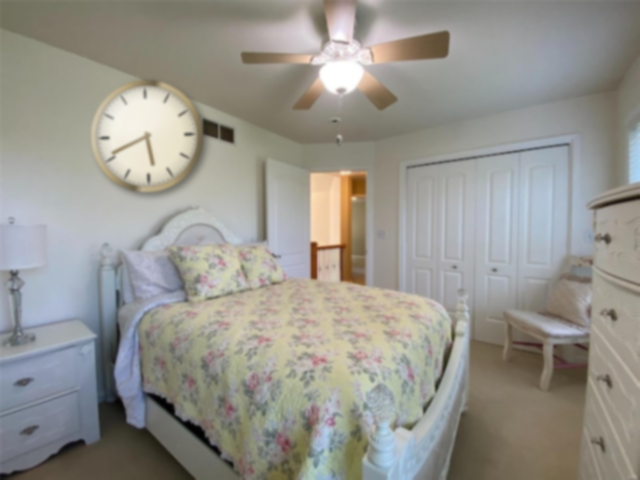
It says 5:41
